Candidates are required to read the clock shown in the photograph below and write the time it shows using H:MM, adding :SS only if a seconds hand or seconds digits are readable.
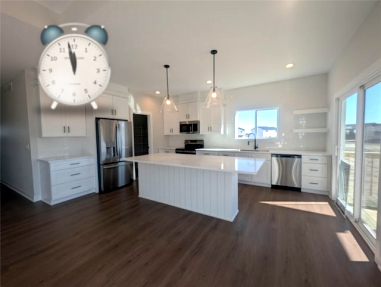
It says 11:58
